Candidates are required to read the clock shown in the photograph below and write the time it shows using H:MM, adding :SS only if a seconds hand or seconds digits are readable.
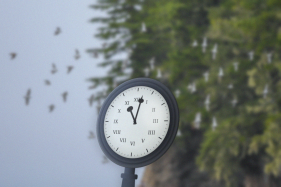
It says 11:02
